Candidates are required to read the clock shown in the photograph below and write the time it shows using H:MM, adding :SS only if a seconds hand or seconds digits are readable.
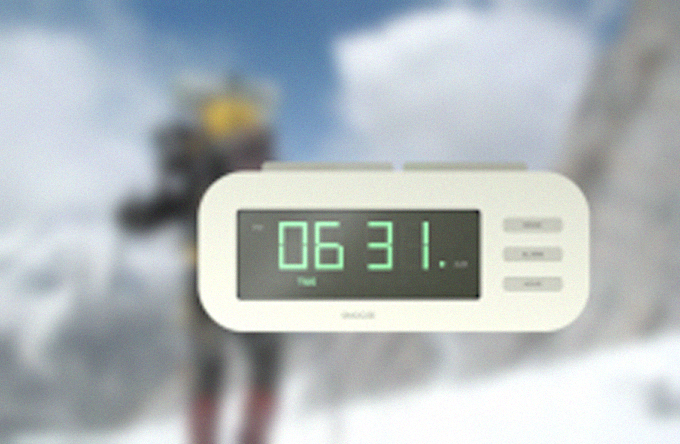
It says 6:31
